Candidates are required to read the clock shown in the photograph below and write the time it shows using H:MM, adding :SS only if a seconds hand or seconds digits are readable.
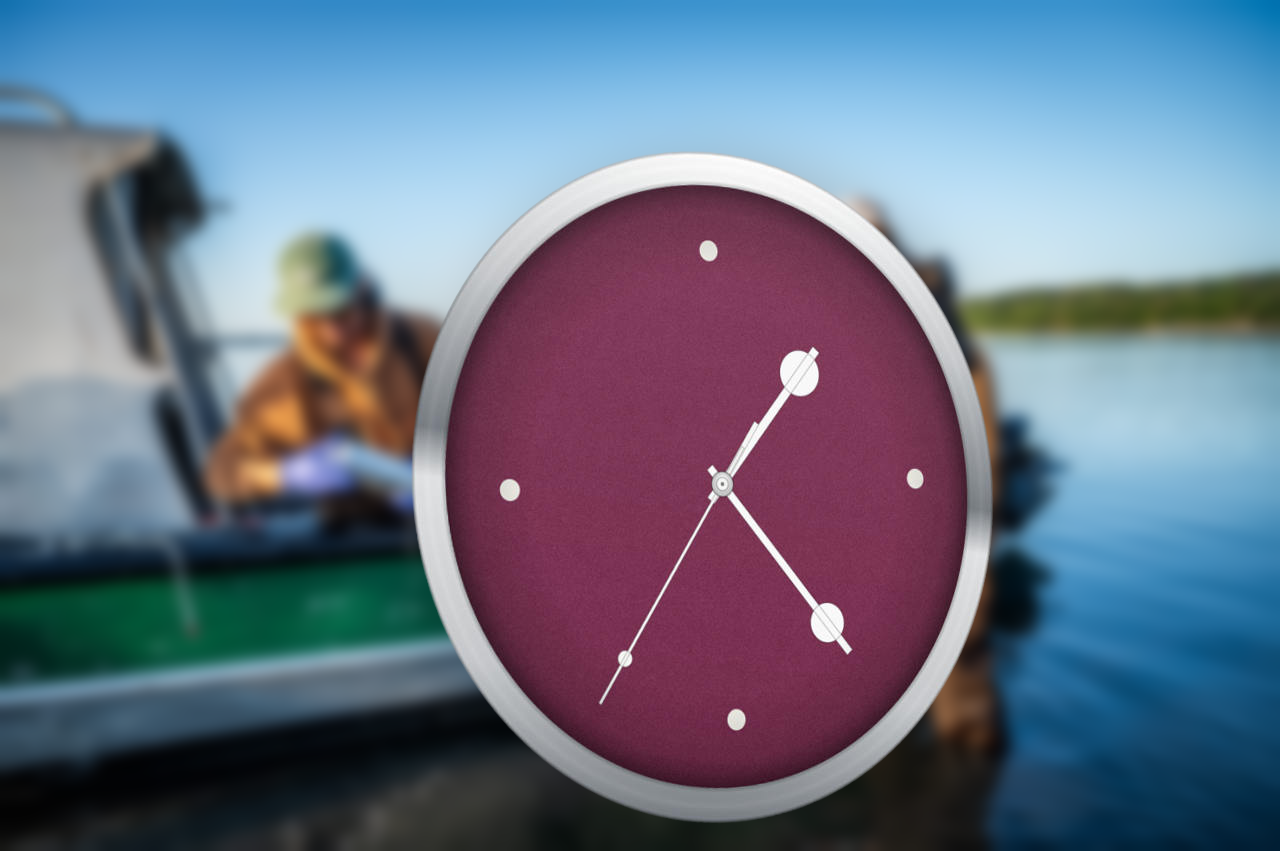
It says 1:23:36
